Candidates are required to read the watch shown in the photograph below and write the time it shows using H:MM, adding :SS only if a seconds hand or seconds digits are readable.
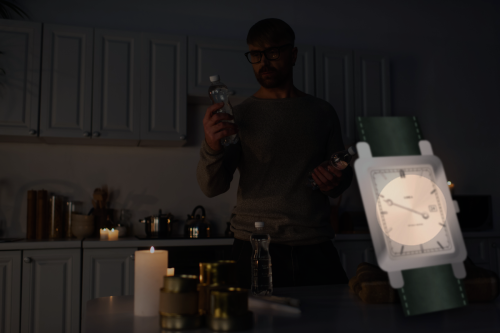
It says 3:49
